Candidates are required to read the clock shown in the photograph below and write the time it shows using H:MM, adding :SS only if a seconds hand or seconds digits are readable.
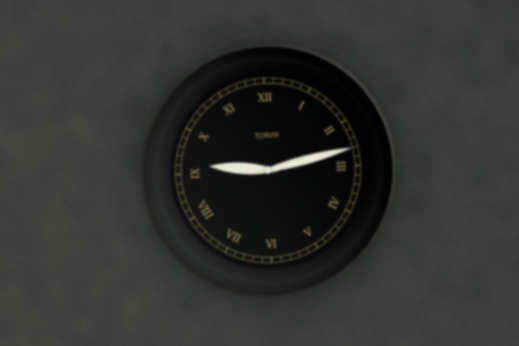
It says 9:13
